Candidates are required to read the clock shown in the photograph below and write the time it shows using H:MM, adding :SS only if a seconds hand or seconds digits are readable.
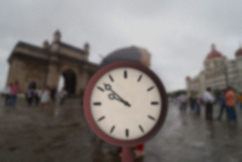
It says 9:52
